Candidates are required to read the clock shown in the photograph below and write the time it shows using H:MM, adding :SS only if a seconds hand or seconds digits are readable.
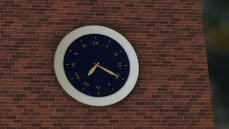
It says 7:20
